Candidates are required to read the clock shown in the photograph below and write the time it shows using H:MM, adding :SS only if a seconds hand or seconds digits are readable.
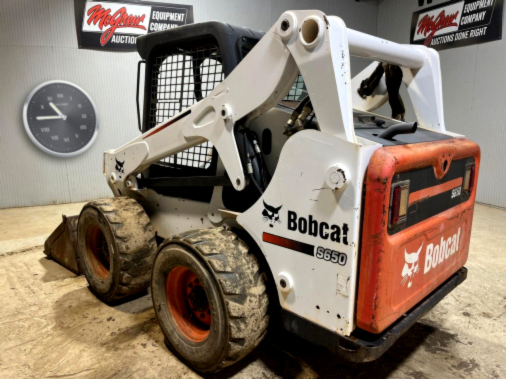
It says 10:45
